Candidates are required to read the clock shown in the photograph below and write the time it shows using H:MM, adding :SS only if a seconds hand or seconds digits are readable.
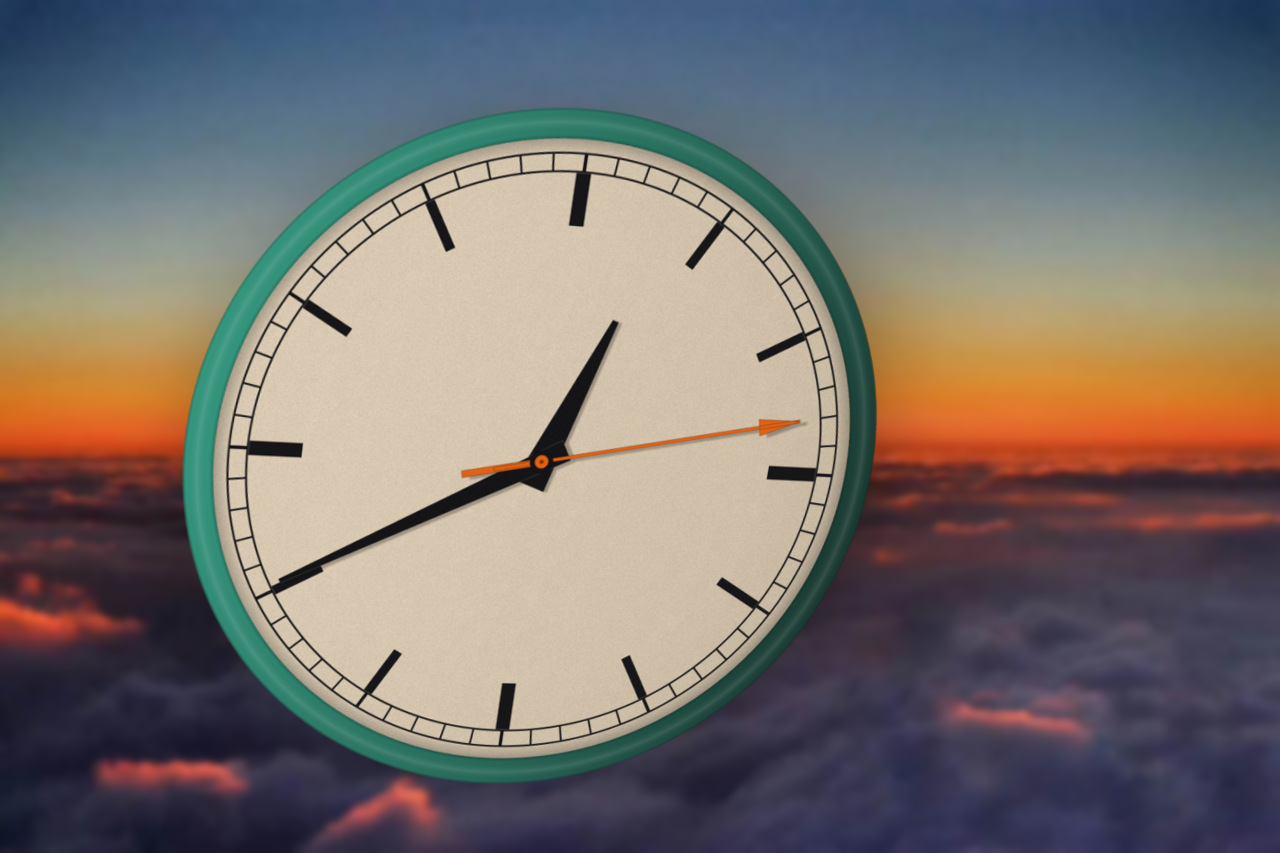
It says 12:40:13
